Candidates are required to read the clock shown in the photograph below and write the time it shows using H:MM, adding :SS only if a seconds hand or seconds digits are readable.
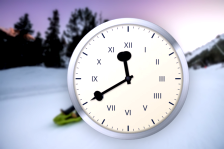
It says 11:40
